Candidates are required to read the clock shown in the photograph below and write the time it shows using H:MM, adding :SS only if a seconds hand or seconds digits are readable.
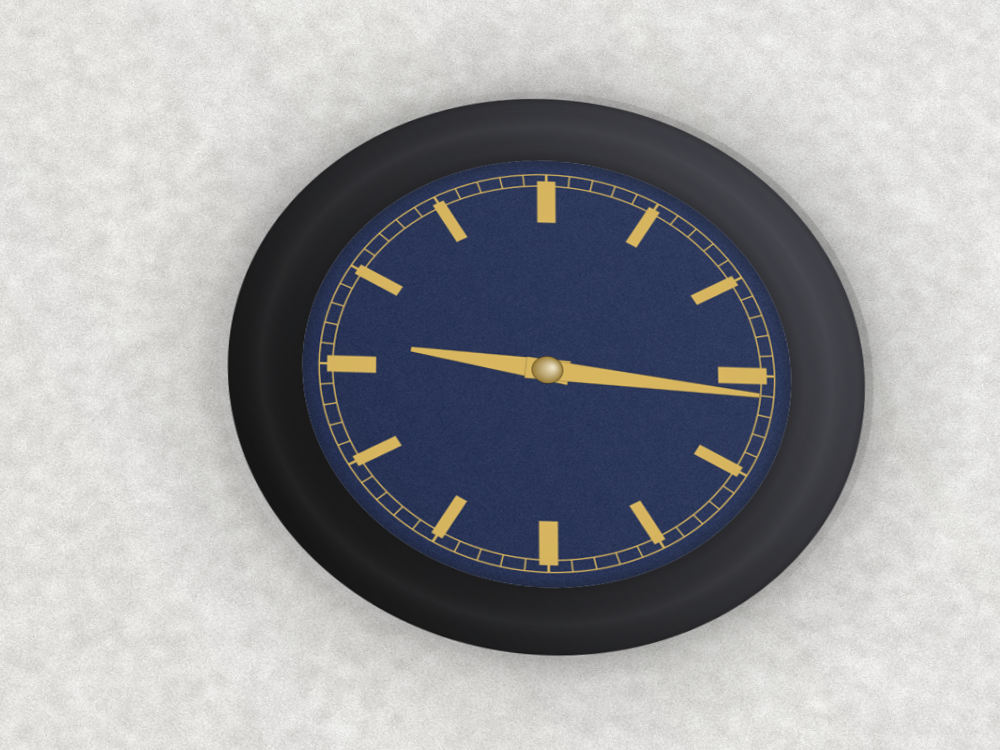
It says 9:16
